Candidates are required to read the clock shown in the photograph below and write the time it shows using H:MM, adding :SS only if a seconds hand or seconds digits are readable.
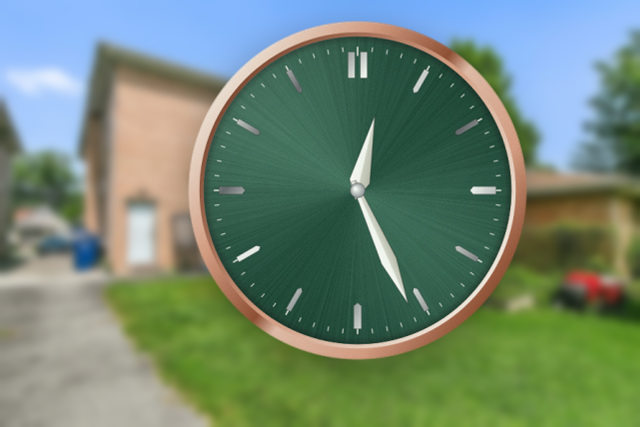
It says 12:26
